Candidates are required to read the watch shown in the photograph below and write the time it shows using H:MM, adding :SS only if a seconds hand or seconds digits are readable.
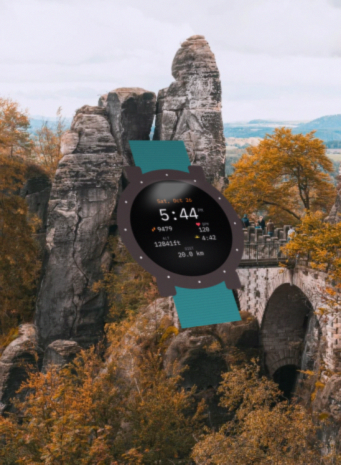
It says 5:44
